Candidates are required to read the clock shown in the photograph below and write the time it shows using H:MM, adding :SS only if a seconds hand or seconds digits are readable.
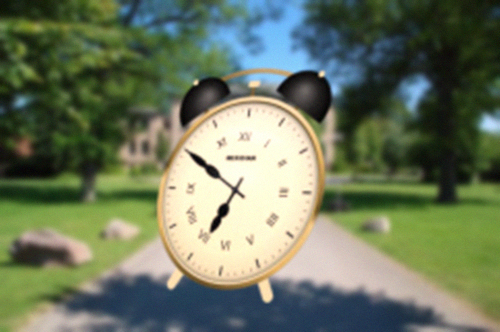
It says 6:50
